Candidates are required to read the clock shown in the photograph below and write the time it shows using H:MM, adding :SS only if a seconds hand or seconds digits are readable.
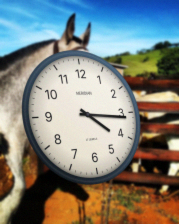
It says 4:16
